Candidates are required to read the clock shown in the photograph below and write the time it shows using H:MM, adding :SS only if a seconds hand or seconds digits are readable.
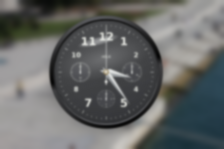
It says 3:24
